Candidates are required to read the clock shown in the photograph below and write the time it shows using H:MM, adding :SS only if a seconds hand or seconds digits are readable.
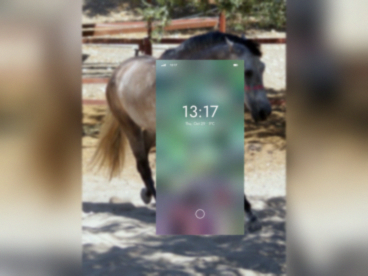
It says 13:17
